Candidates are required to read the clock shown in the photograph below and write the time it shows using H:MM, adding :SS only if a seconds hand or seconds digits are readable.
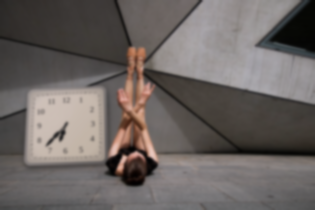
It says 6:37
